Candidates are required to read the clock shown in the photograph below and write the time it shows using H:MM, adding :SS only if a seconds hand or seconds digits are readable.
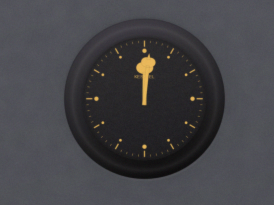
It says 12:01
